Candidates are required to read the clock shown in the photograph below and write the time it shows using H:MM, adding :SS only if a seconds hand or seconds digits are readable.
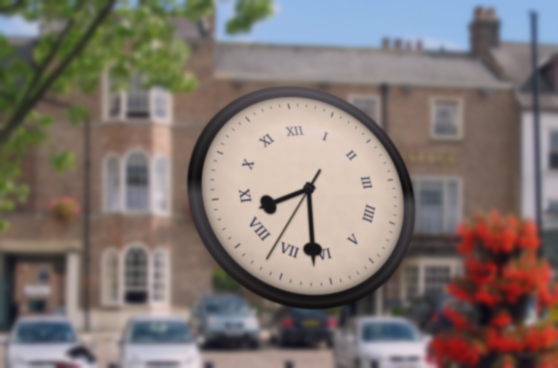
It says 8:31:37
